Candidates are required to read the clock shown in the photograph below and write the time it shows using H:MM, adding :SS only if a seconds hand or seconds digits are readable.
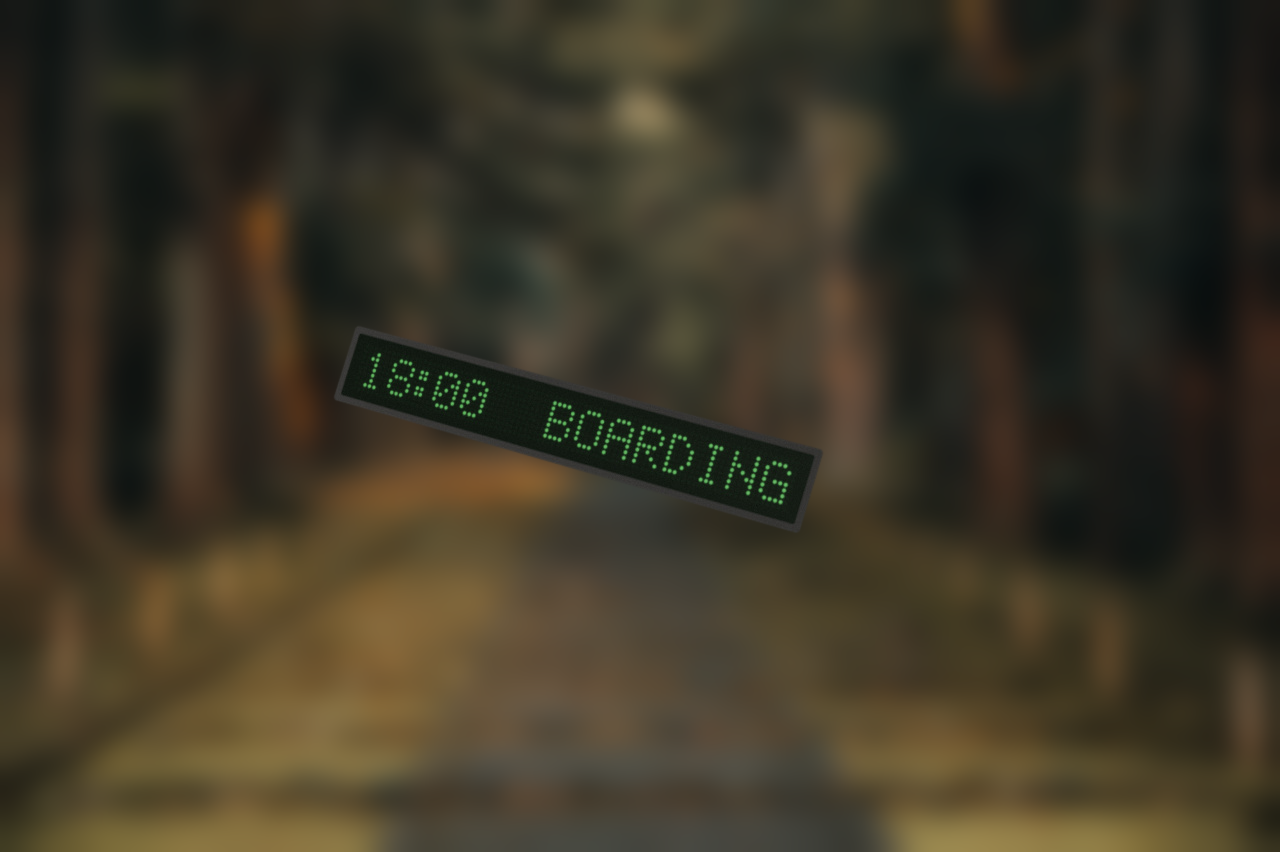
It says 18:00
